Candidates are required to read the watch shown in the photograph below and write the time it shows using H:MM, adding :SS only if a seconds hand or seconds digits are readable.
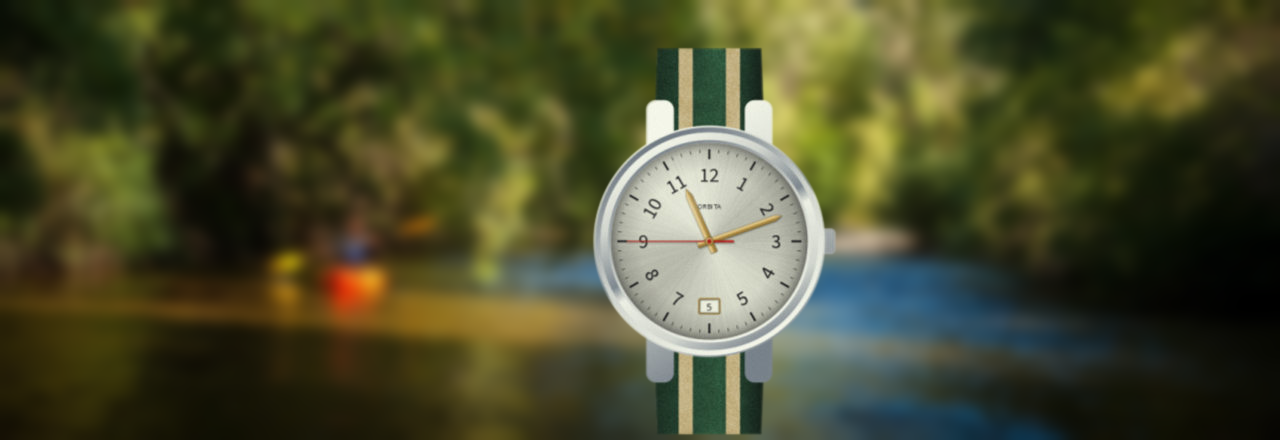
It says 11:11:45
